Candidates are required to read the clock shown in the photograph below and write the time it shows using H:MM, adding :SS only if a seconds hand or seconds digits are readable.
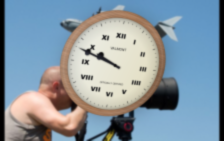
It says 9:48
